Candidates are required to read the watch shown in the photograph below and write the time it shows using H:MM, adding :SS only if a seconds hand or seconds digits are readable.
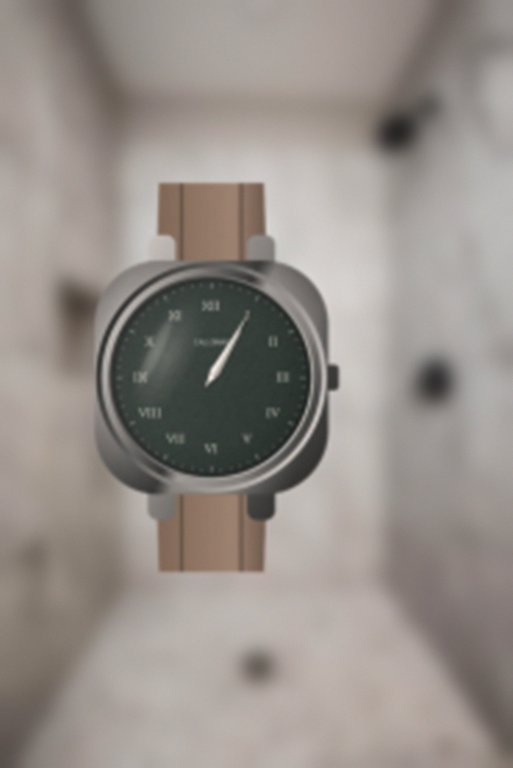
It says 1:05
